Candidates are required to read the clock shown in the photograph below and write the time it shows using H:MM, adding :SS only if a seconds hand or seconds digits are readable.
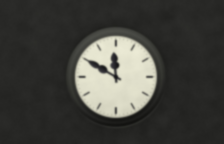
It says 11:50
